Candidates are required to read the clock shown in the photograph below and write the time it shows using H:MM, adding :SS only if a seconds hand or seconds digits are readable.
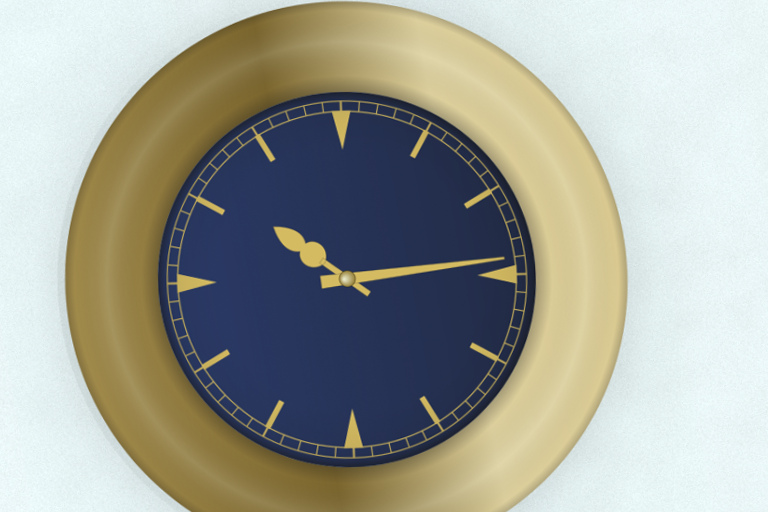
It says 10:14
